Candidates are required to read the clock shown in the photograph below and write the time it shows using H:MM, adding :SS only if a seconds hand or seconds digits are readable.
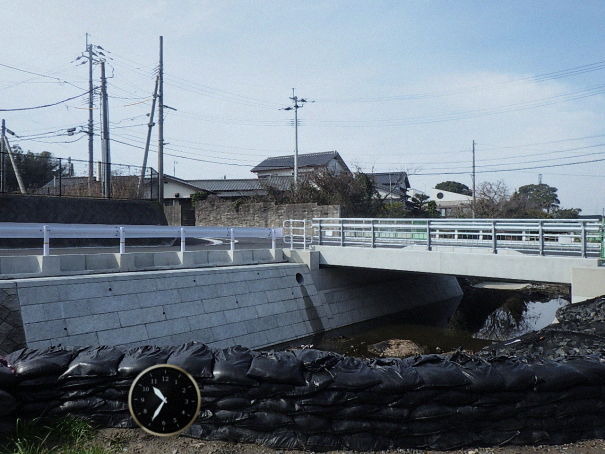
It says 10:35
